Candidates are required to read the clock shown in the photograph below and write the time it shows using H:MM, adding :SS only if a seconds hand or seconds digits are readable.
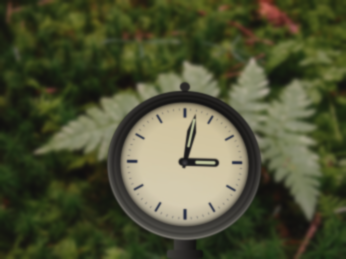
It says 3:02
